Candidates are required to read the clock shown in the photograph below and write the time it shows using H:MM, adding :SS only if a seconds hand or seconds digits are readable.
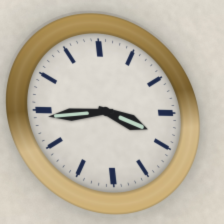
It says 3:44
